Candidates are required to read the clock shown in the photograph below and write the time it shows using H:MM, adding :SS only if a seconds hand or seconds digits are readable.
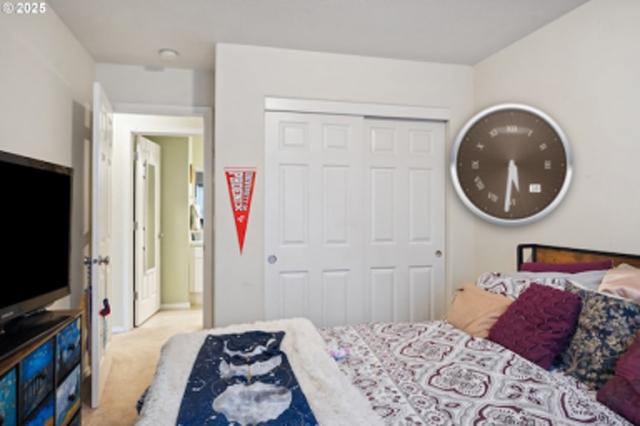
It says 5:31
